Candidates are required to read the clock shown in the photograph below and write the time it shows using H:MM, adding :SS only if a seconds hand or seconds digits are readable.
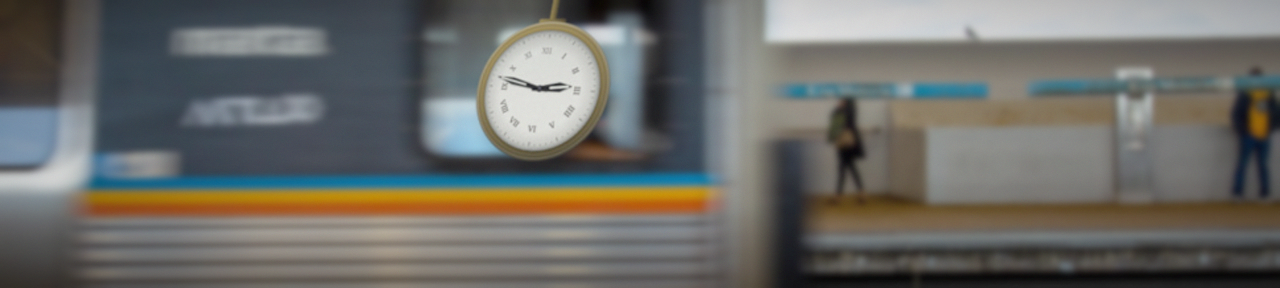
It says 2:47
